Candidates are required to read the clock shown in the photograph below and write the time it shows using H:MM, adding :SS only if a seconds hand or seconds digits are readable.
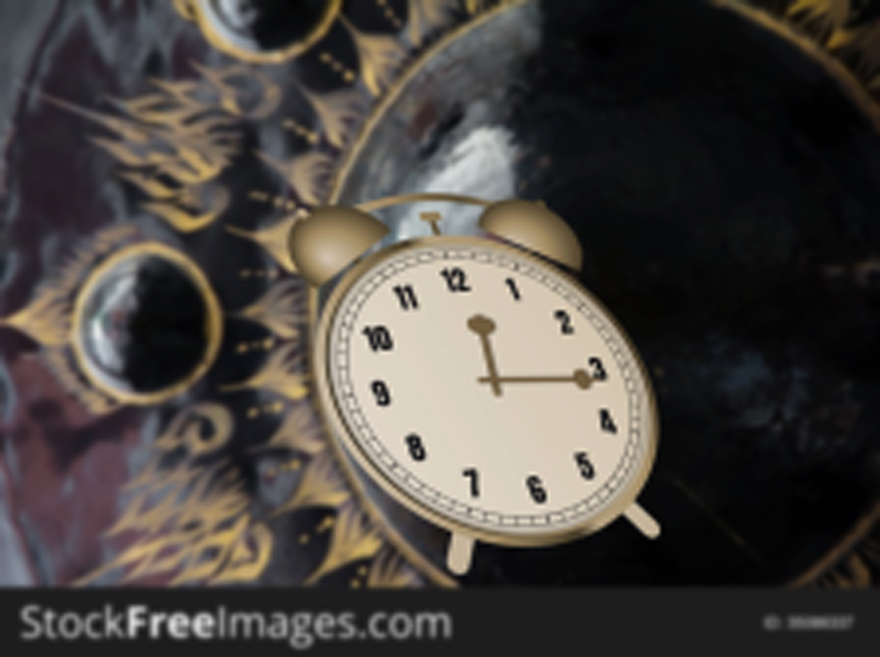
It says 12:16
